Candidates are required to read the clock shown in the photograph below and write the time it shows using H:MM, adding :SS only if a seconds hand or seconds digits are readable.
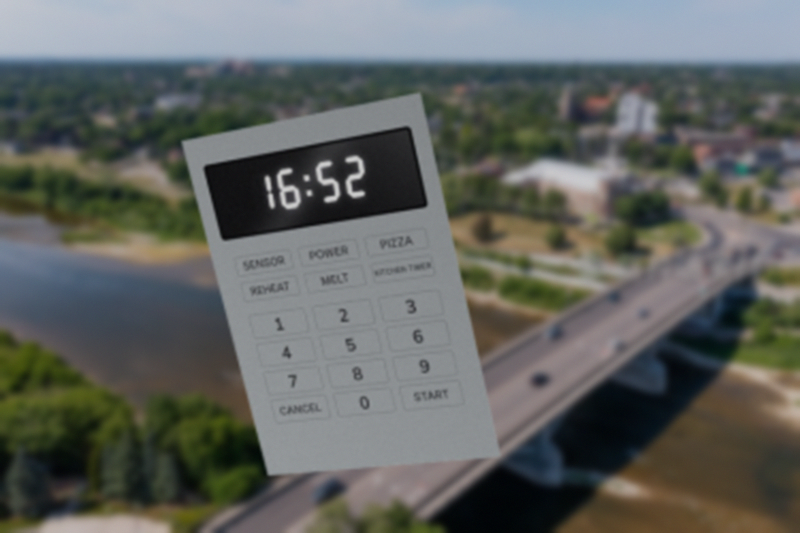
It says 16:52
